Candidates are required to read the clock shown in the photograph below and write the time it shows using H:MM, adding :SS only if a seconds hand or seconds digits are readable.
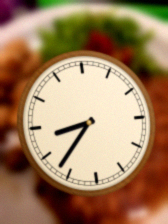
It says 8:37
